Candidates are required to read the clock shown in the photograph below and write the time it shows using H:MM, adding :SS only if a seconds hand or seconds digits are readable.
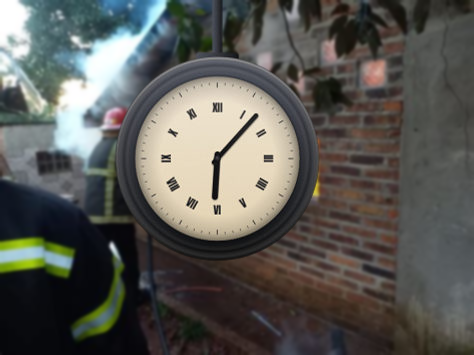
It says 6:07
